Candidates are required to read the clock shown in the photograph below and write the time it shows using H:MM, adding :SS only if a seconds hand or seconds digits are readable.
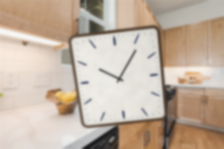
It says 10:06
